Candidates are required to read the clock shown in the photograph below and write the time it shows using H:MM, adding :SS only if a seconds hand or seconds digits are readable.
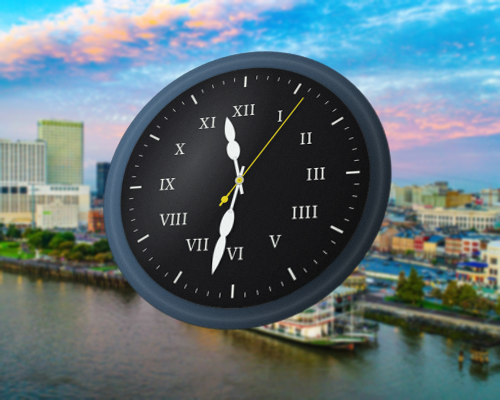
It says 11:32:06
